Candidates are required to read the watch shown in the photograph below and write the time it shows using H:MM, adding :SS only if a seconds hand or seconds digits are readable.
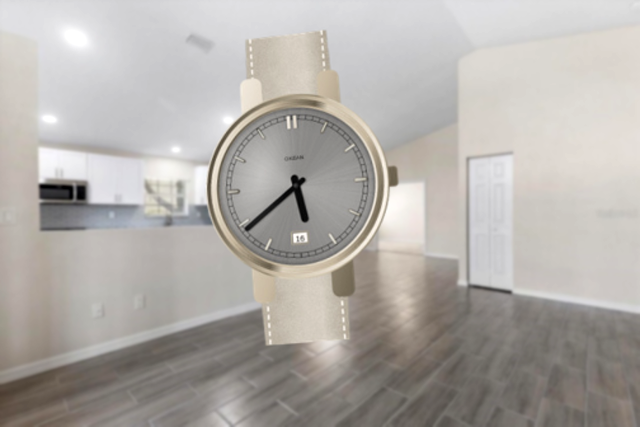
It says 5:39
